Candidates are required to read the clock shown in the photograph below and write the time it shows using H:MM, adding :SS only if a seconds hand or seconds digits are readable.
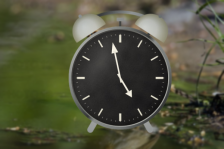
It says 4:58
